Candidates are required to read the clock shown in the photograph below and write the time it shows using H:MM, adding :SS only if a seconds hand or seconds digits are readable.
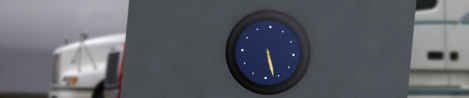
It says 5:27
